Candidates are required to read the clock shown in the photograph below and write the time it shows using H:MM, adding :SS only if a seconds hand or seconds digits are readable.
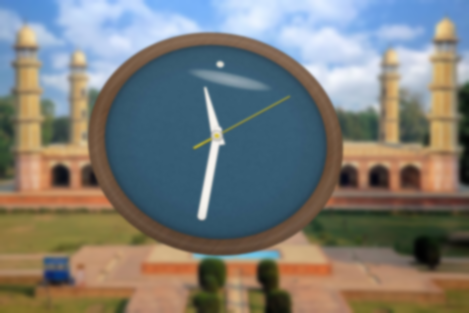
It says 11:31:09
